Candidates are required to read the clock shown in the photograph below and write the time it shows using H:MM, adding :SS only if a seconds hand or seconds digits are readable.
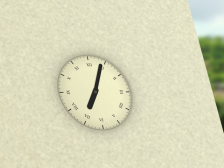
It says 7:04
